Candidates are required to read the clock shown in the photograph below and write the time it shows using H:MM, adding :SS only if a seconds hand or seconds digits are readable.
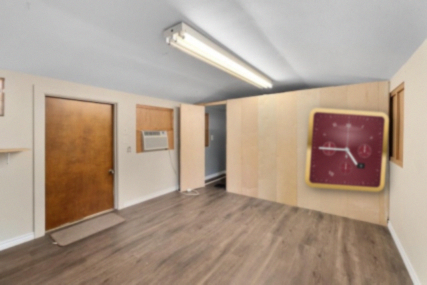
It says 4:45
